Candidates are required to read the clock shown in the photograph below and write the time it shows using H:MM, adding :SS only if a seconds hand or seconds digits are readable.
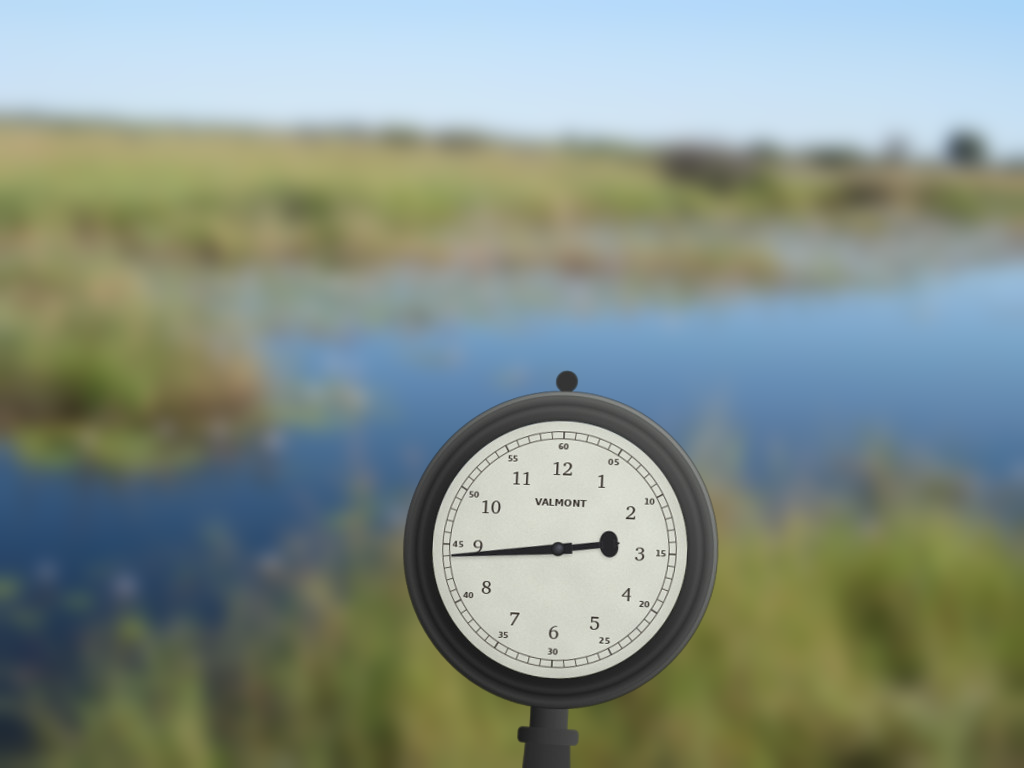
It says 2:44
